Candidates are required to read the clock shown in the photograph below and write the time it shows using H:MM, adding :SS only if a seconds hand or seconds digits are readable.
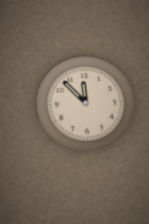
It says 11:53
